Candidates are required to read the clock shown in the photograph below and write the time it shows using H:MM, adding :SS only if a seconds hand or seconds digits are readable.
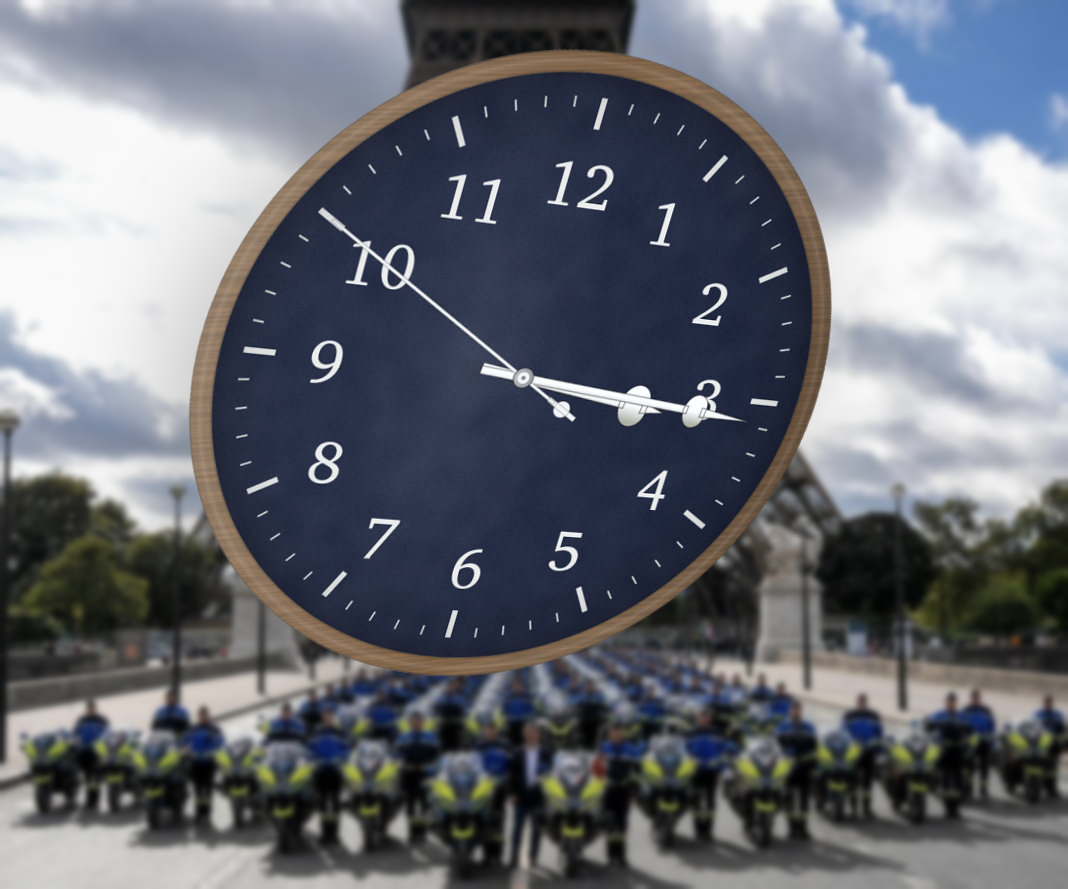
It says 3:15:50
